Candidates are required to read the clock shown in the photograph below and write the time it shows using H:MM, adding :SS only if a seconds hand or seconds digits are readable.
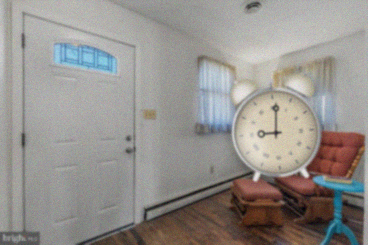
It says 9:01
